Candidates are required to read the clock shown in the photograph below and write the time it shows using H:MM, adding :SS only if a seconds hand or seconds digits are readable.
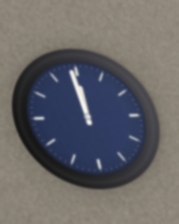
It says 11:59
